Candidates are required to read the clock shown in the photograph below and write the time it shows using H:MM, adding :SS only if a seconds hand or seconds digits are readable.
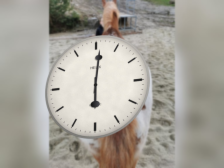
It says 6:01
